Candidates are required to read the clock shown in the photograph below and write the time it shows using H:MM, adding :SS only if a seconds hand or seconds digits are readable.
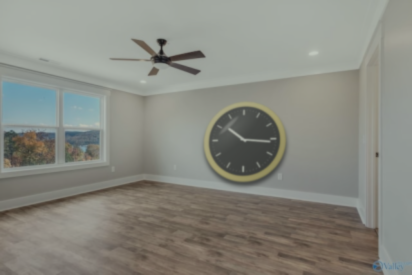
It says 10:16
